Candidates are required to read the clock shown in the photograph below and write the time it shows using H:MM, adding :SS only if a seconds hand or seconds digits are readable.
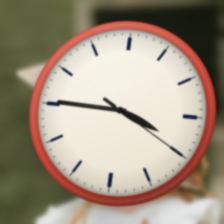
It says 3:45:20
